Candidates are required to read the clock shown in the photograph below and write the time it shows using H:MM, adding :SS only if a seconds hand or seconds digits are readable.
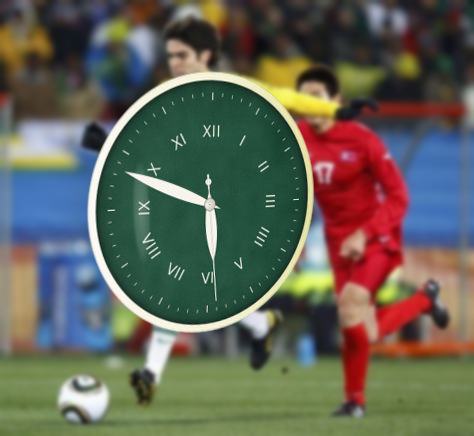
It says 5:48:29
